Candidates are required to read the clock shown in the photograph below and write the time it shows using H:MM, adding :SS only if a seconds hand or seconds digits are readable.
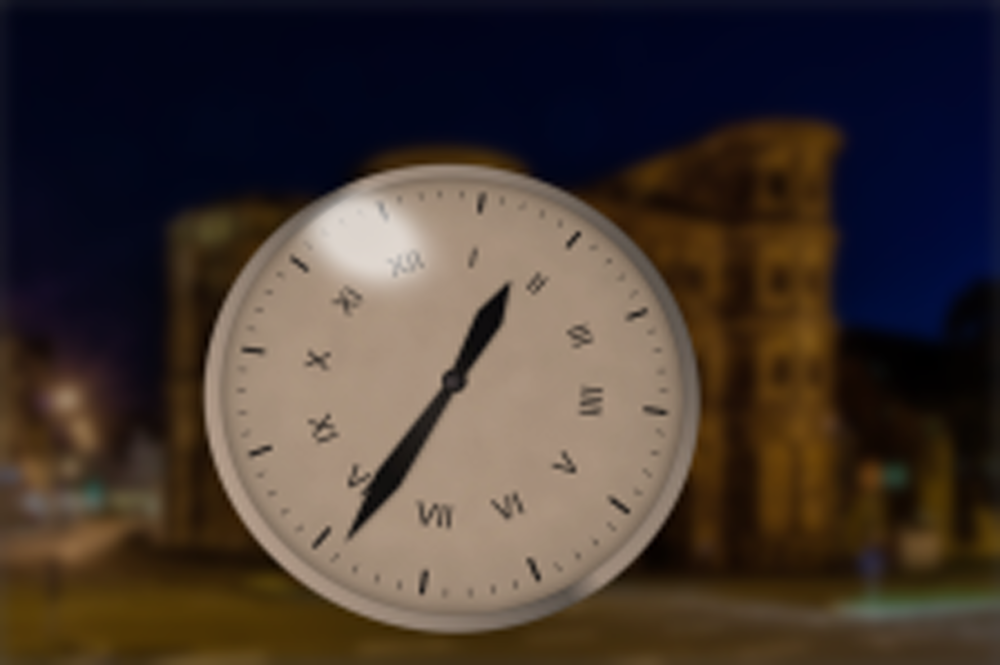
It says 1:39
